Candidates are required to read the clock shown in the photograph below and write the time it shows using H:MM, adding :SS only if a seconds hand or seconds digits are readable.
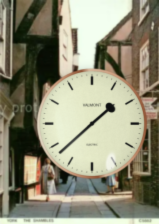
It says 1:38
